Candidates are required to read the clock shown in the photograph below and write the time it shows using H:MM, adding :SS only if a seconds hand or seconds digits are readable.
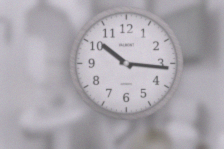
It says 10:16
